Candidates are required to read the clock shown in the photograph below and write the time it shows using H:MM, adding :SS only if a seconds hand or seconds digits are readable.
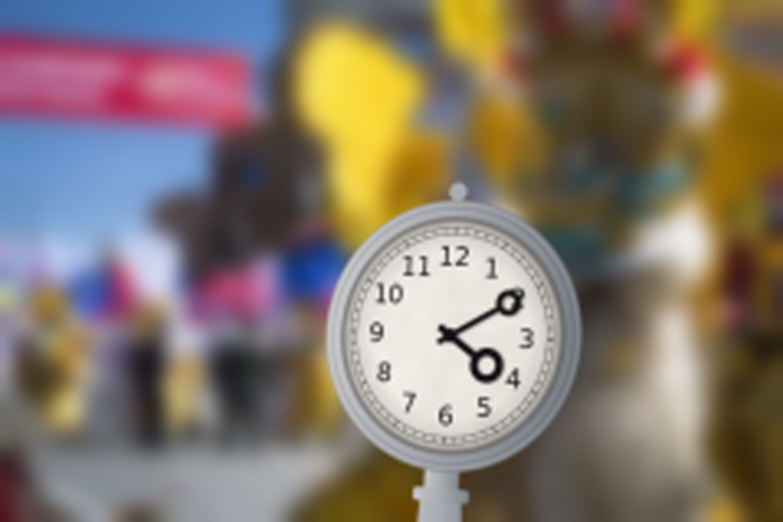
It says 4:10
